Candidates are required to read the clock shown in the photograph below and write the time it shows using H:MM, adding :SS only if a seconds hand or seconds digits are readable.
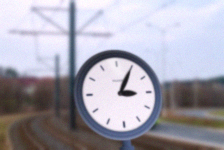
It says 3:05
